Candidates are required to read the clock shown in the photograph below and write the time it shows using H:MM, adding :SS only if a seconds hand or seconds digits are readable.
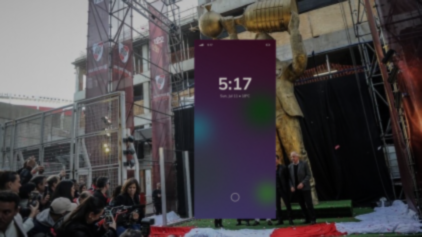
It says 5:17
